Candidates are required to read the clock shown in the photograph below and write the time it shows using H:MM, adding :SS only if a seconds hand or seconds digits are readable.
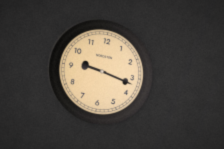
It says 9:17
